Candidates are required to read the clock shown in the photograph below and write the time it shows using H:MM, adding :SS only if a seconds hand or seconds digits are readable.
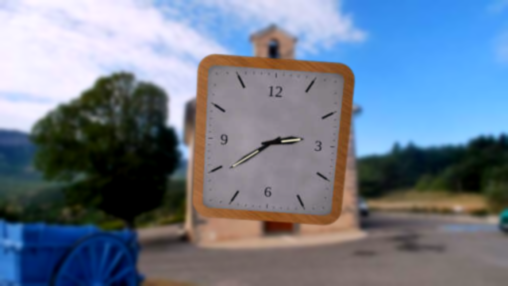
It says 2:39
